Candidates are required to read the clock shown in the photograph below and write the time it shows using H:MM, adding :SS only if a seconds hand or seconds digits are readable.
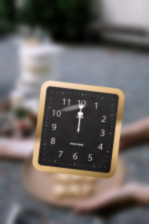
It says 12:00
